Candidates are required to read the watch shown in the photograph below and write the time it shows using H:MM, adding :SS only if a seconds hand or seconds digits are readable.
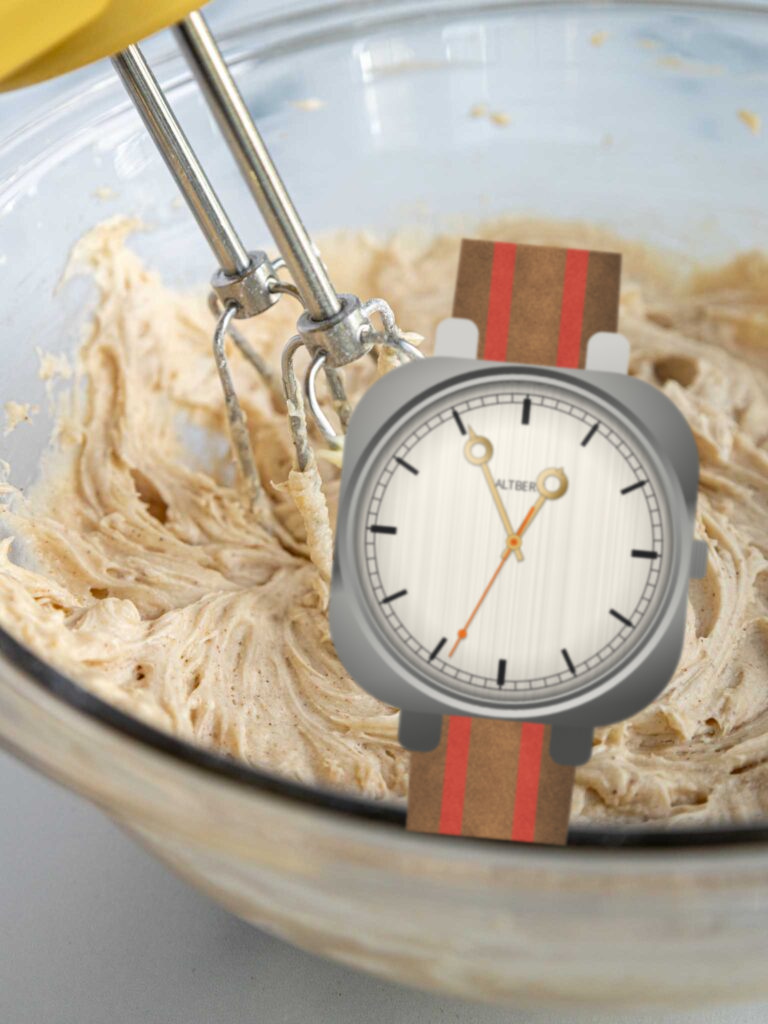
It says 12:55:34
